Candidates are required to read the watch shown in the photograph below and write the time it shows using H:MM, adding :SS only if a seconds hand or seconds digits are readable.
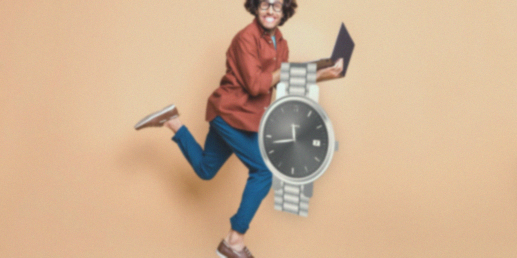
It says 11:43
